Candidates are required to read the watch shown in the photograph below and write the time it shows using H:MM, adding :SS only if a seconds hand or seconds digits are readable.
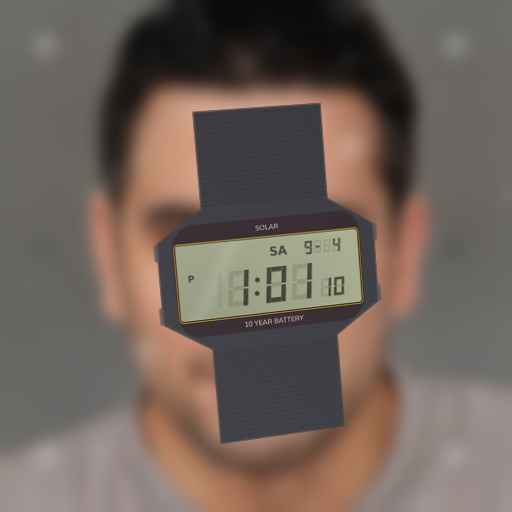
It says 1:01:10
